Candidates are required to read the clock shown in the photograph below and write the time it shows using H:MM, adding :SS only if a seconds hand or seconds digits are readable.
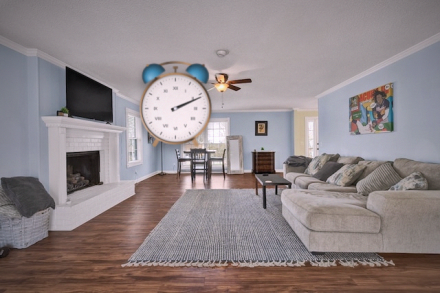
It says 2:11
